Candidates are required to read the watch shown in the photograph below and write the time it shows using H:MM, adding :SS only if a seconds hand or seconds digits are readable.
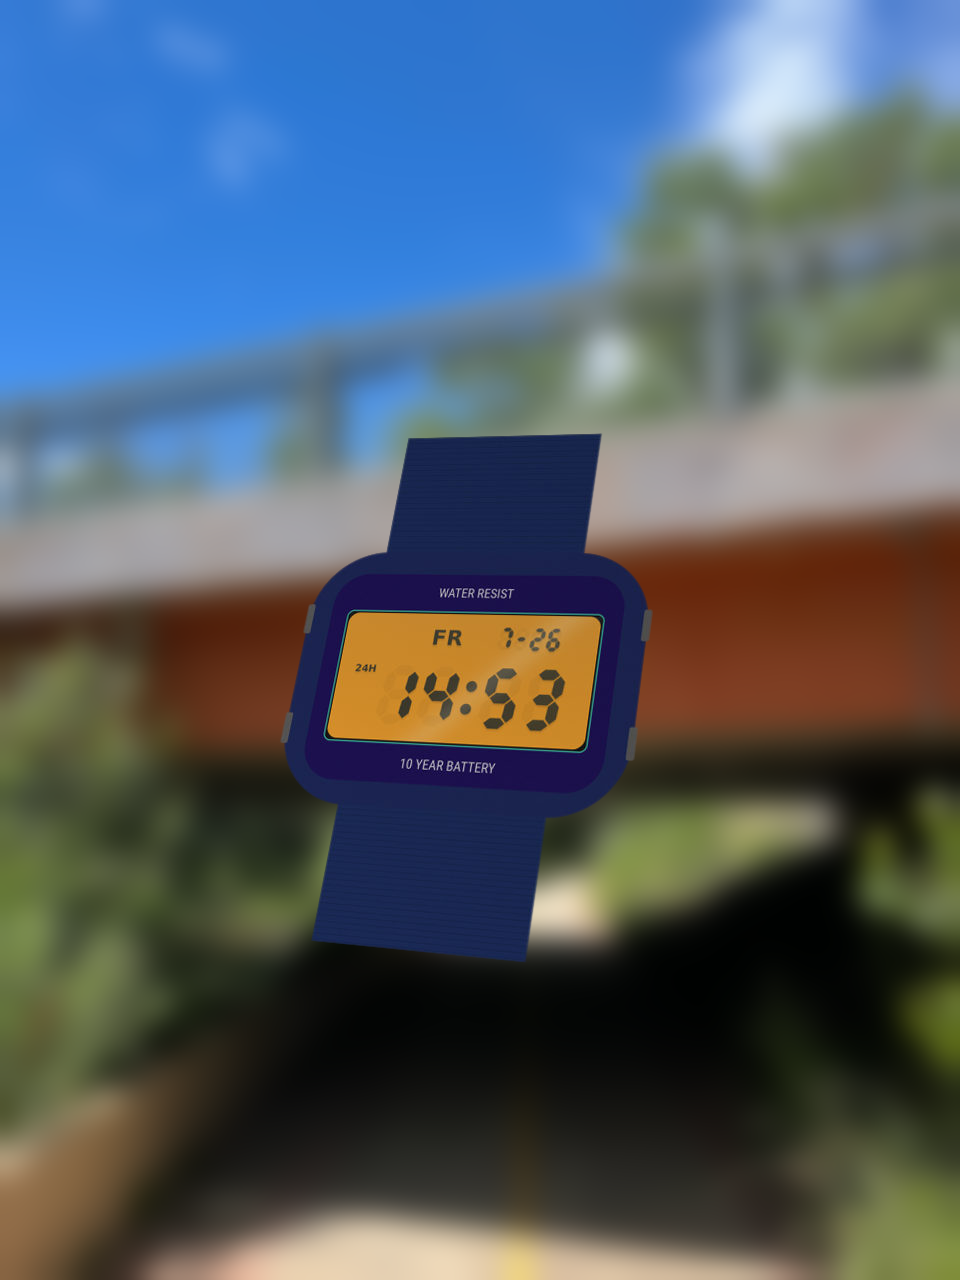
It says 14:53
